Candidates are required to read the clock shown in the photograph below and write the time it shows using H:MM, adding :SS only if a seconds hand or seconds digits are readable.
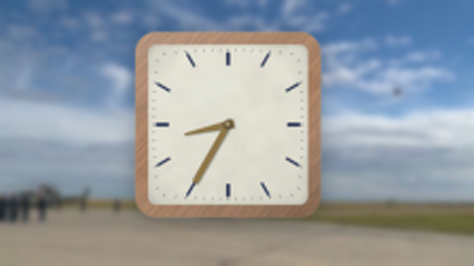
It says 8:35
